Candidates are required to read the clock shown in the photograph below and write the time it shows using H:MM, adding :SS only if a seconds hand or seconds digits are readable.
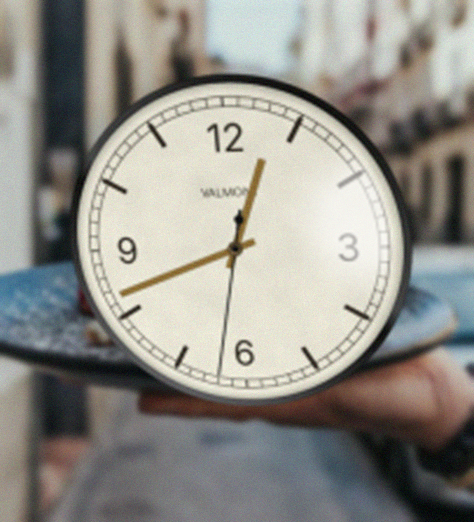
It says 12:41:32
